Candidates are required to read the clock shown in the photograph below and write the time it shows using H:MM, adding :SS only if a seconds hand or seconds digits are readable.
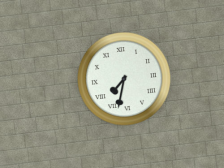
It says 7:33
